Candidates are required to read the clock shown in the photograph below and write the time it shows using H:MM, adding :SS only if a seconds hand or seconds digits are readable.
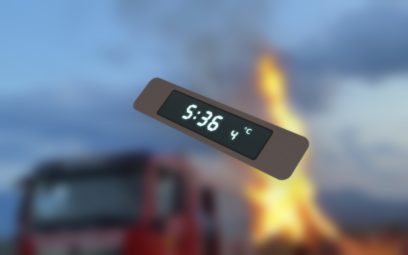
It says 5:36
